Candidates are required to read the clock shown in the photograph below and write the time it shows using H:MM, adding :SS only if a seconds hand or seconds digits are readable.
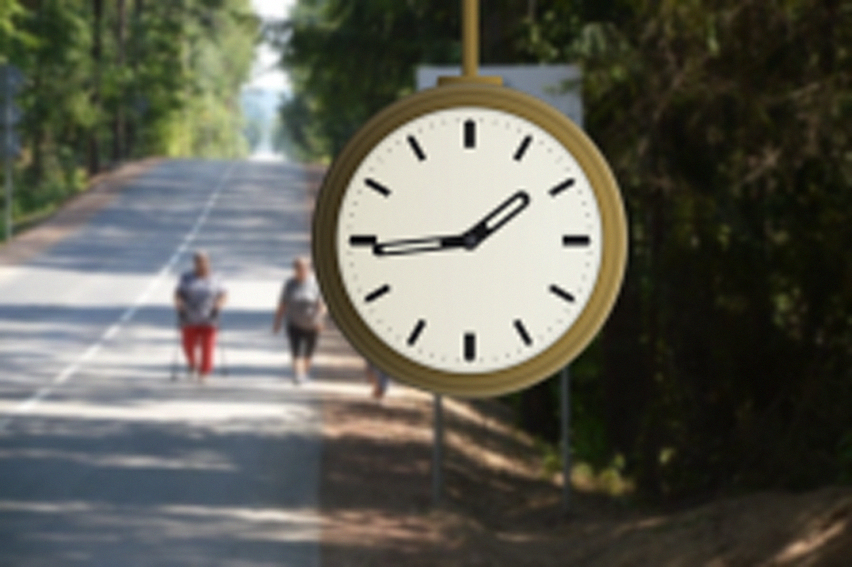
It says 1:44
